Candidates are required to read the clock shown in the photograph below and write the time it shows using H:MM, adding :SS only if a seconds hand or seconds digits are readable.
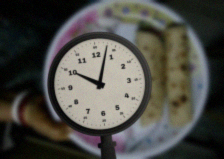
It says 10:03
